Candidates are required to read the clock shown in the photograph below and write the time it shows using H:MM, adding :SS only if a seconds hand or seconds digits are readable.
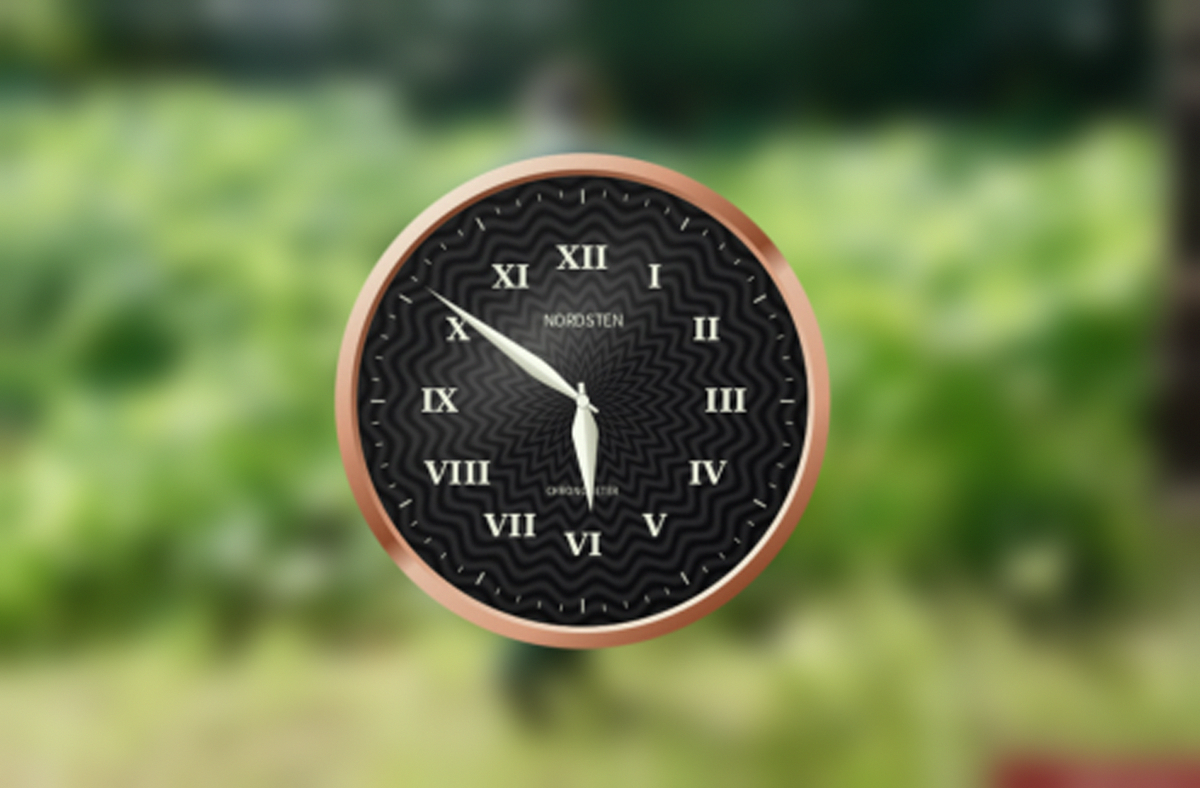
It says 5:51
